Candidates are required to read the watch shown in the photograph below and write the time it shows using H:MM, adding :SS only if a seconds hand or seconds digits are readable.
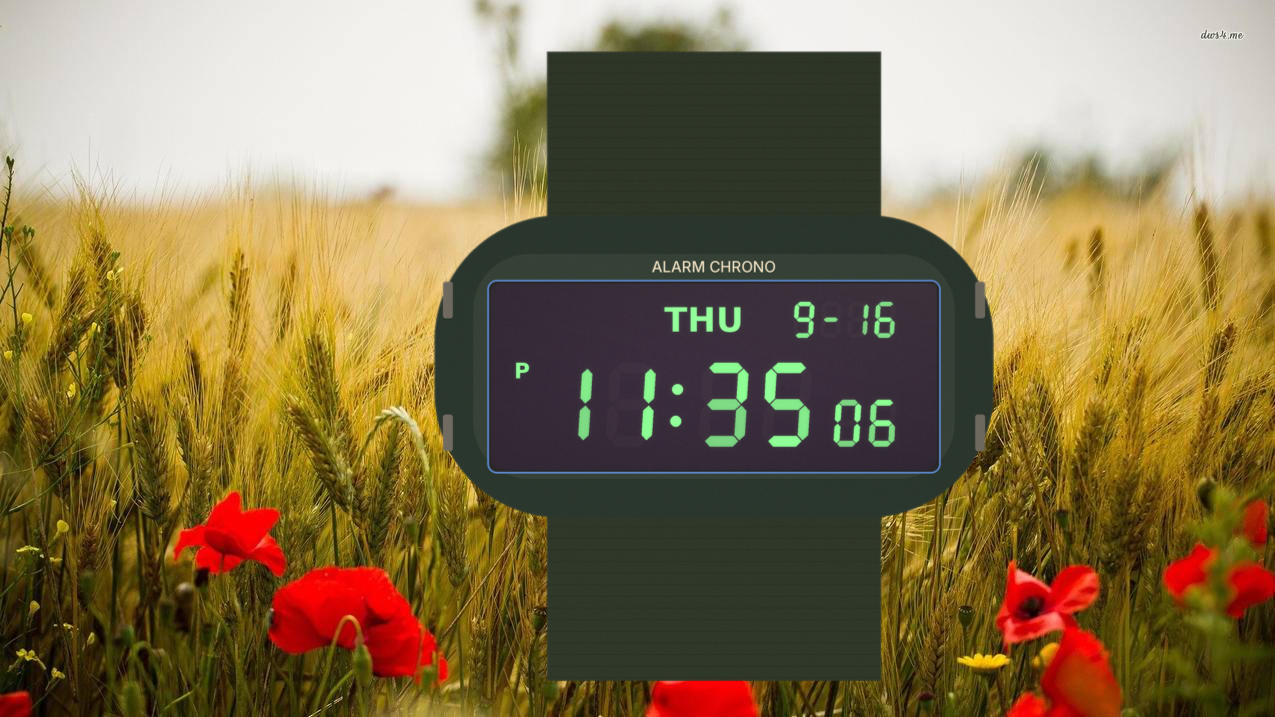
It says 11:35:06
